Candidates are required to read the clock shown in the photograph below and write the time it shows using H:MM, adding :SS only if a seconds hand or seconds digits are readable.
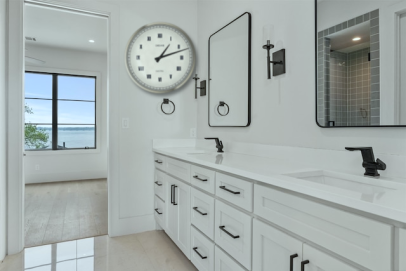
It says 1:12
